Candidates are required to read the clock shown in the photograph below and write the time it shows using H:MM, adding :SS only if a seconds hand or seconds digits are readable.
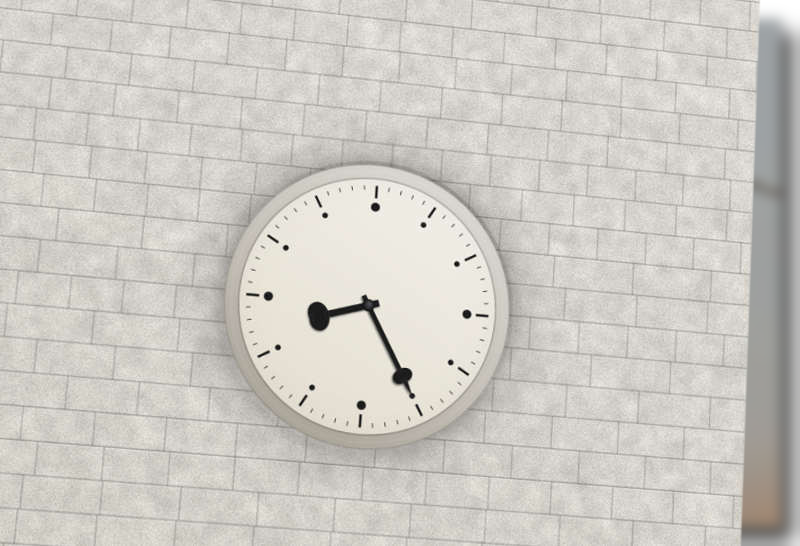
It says 8:25
